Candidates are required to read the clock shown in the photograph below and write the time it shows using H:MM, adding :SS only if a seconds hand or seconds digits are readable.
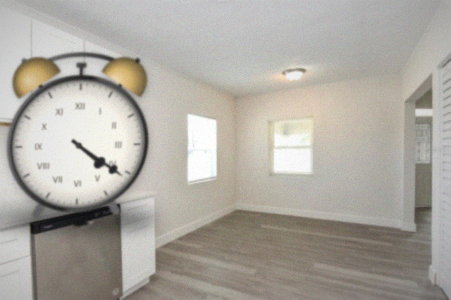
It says 4:21
